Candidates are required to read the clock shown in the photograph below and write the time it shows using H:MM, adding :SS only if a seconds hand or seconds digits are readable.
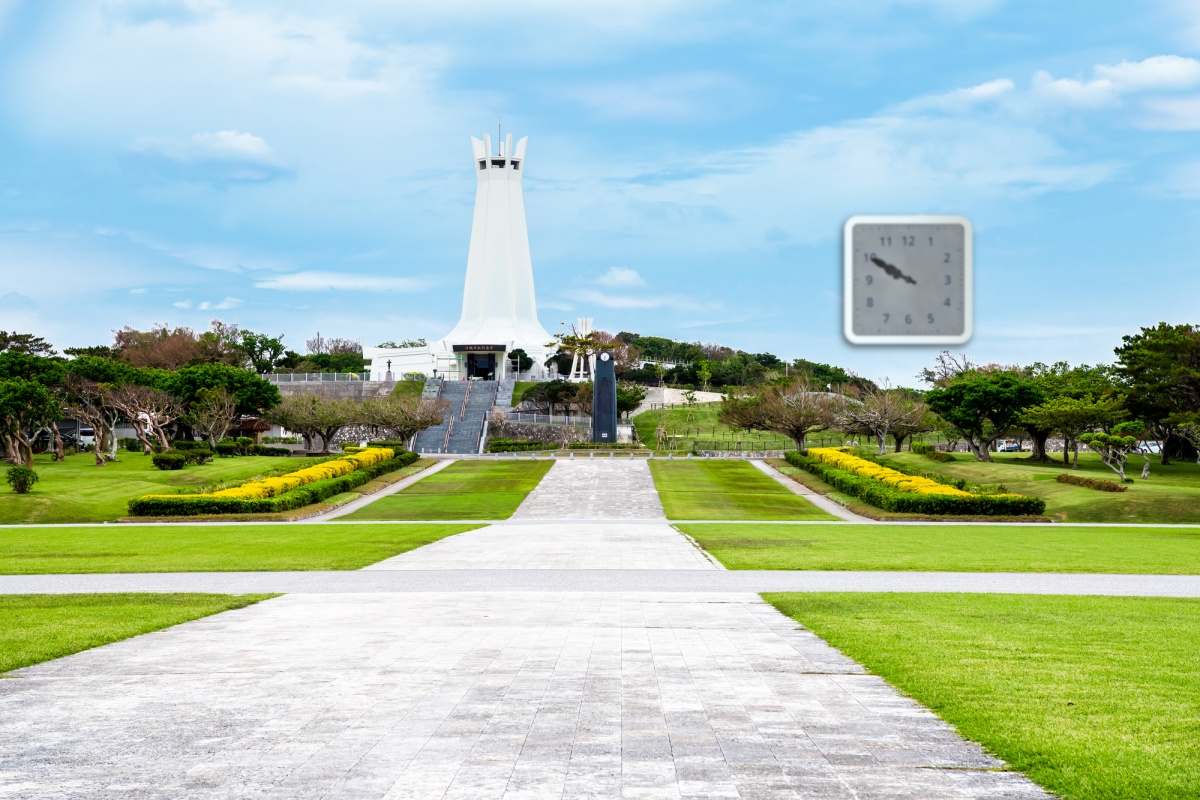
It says 9:50
